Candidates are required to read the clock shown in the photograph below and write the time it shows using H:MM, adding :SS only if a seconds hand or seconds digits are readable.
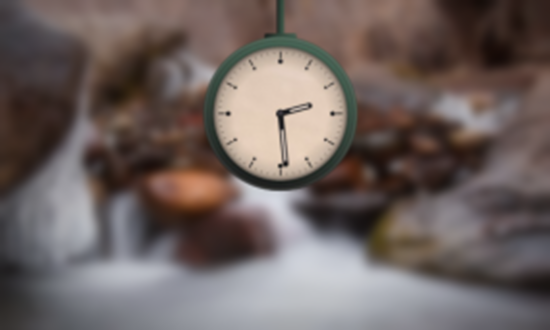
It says 2:29
